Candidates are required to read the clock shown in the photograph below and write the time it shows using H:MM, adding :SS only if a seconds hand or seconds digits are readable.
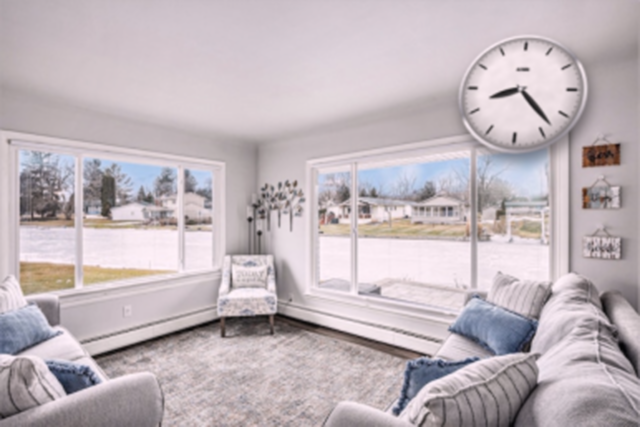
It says 8:23
